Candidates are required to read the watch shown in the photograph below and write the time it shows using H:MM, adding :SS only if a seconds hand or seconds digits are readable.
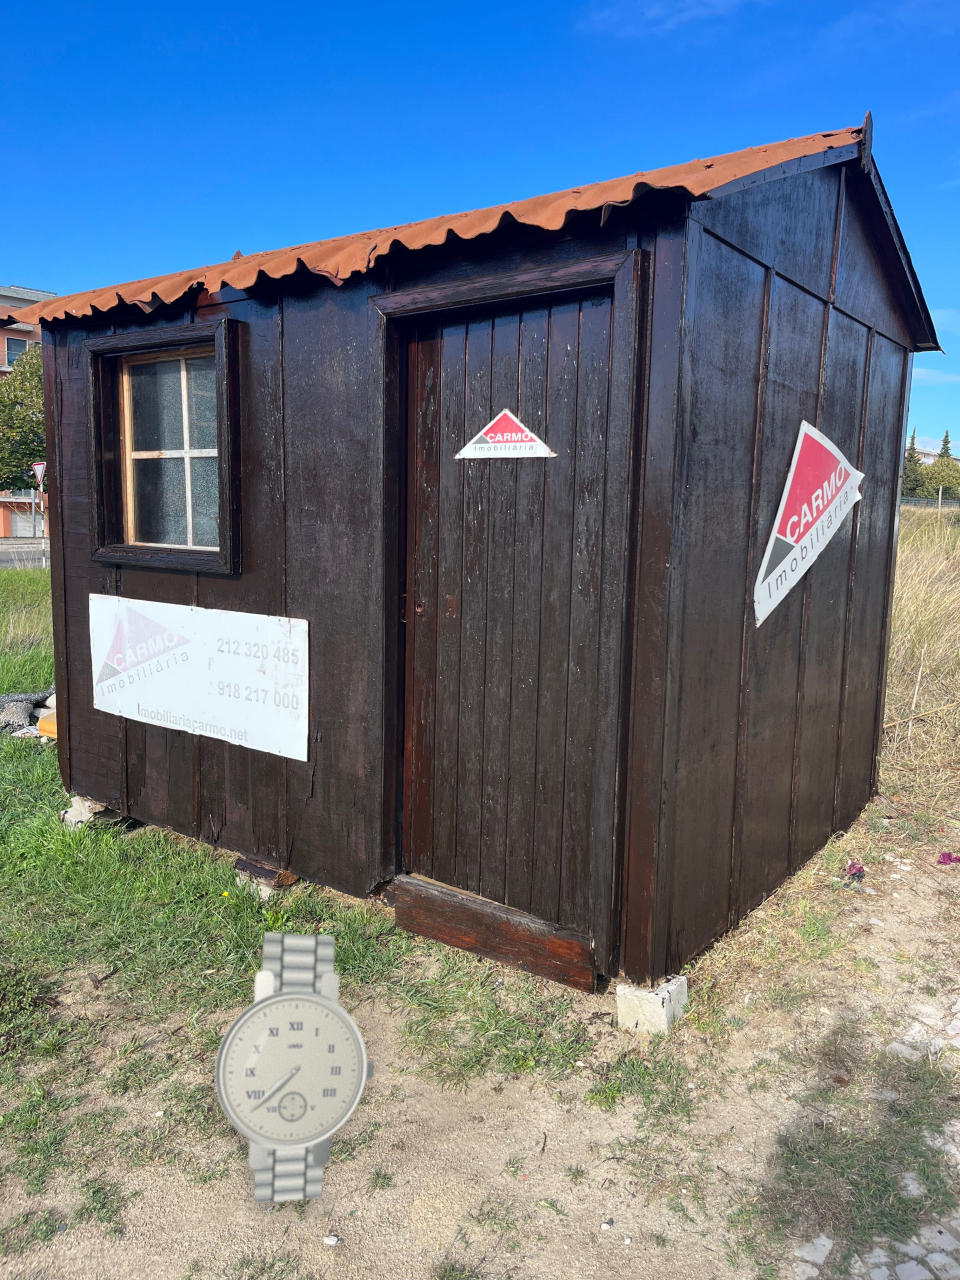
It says 7:38
